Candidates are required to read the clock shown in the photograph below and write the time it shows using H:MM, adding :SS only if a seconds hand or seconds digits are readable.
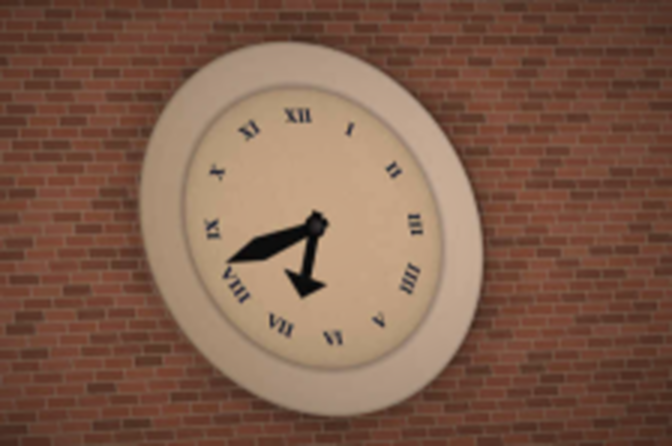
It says 6:42
